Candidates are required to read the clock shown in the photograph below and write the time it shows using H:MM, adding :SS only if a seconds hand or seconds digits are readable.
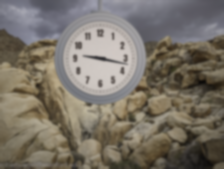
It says 9:17
